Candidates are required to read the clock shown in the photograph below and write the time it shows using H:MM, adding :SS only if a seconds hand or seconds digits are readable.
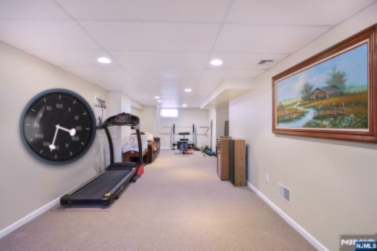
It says 3:32
